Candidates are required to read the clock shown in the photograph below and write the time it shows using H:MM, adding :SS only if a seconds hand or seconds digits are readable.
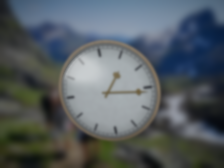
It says 1:16
